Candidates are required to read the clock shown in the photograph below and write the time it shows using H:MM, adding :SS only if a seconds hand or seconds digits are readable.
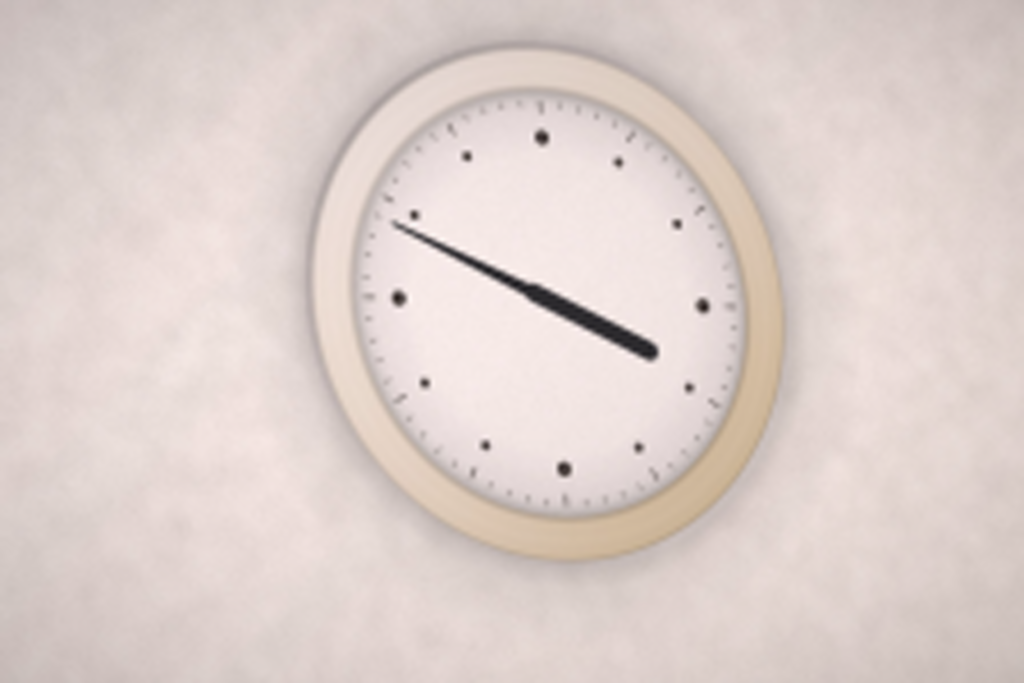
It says 3:49
